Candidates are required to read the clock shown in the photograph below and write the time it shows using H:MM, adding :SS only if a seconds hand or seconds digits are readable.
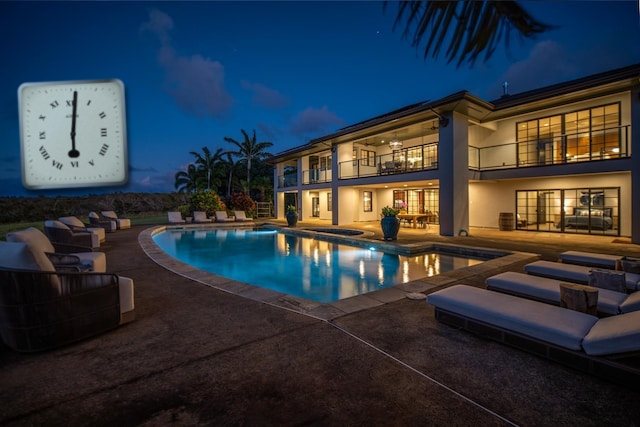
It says 6:01
